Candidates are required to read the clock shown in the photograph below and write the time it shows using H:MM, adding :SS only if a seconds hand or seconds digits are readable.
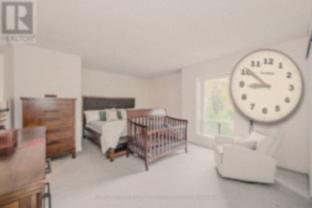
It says 8:51
